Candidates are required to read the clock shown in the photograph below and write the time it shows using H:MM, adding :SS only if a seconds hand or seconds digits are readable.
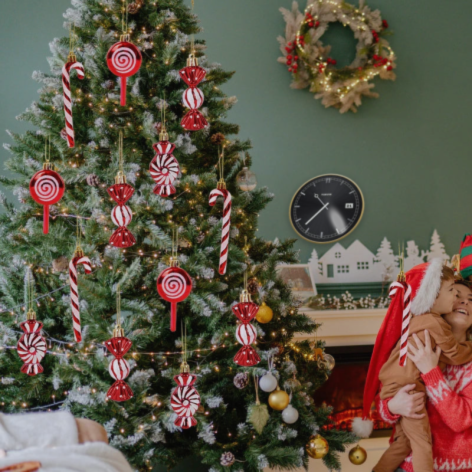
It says 10:37
